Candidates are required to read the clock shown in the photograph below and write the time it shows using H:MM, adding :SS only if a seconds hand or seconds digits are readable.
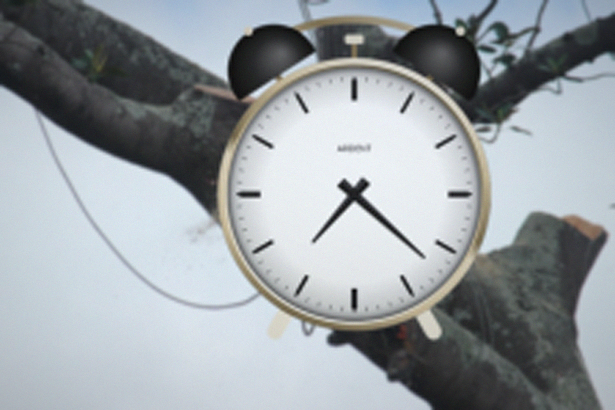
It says 7:22
